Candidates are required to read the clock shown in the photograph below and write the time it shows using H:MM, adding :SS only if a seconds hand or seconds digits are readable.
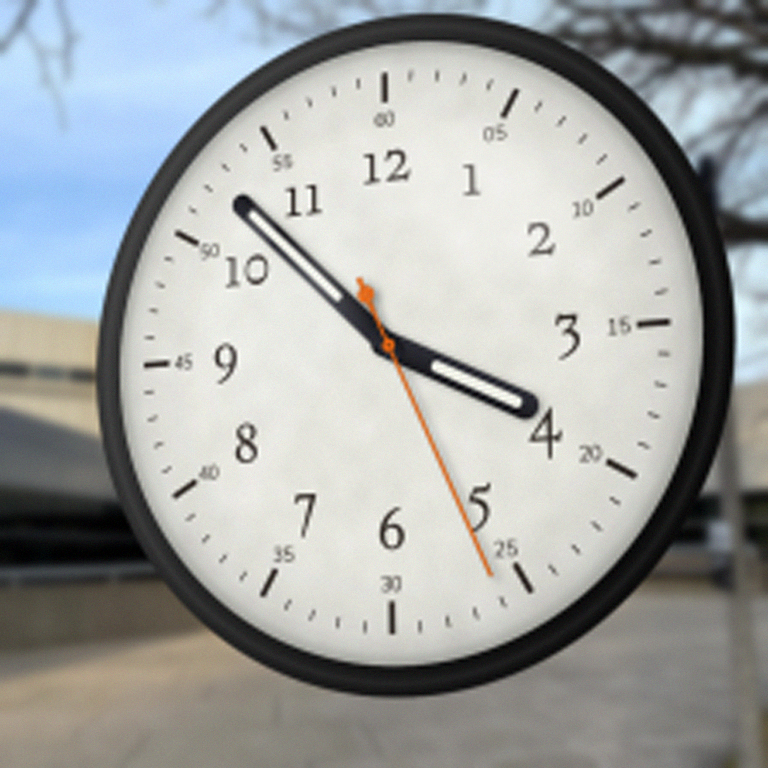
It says 3:52:26
